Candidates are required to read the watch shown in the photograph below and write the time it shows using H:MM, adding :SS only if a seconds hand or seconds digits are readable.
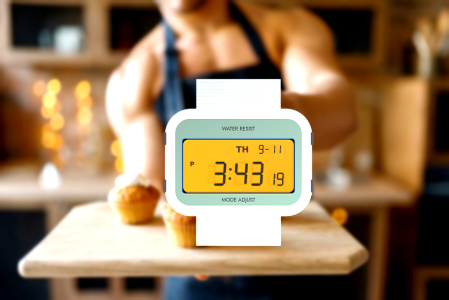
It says 3:43:19
